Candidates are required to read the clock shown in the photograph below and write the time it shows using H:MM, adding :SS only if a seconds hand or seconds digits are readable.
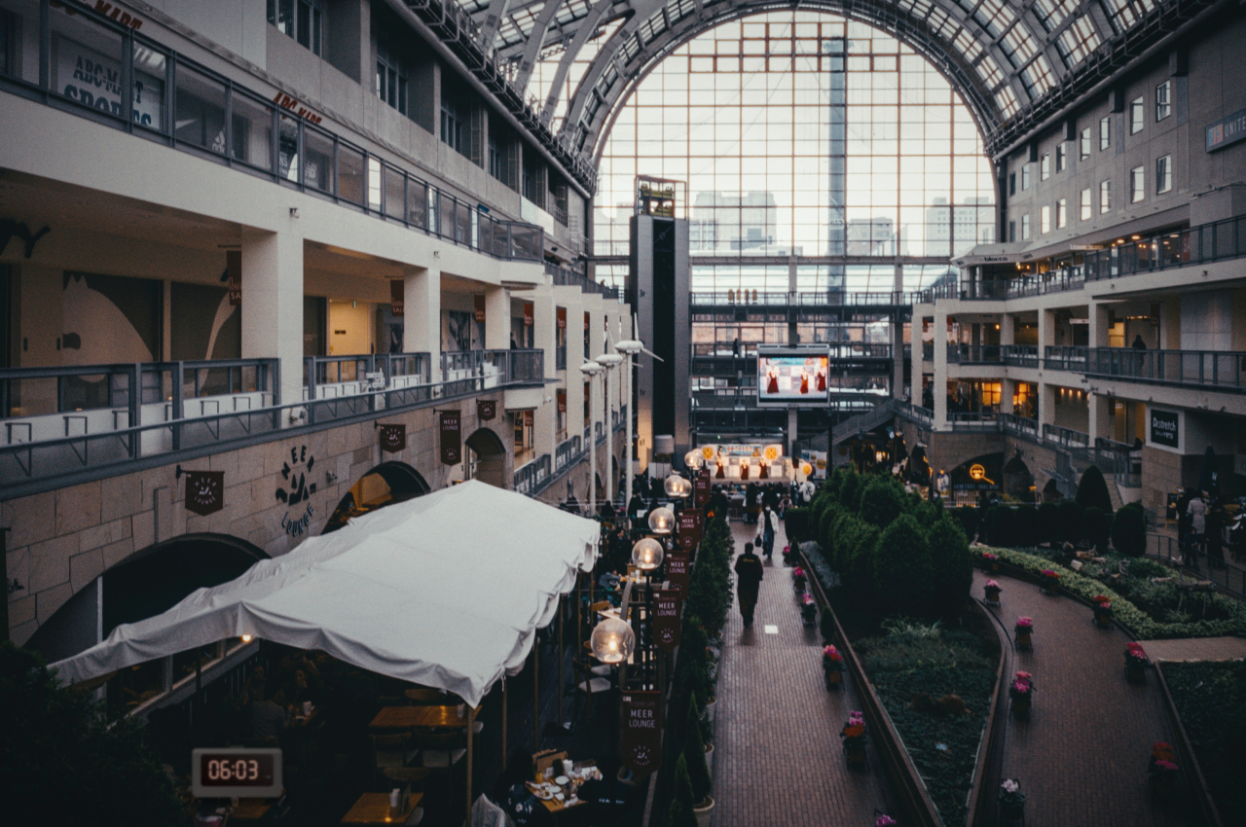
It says 6:03
